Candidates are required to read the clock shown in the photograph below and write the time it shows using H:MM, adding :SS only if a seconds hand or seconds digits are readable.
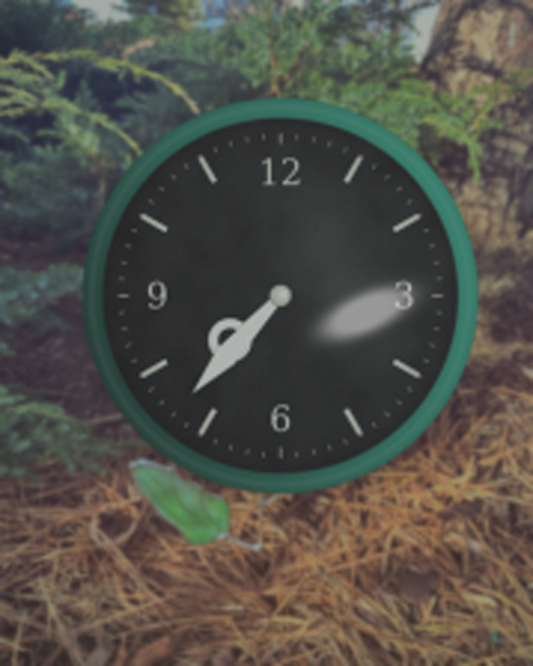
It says 7:37
